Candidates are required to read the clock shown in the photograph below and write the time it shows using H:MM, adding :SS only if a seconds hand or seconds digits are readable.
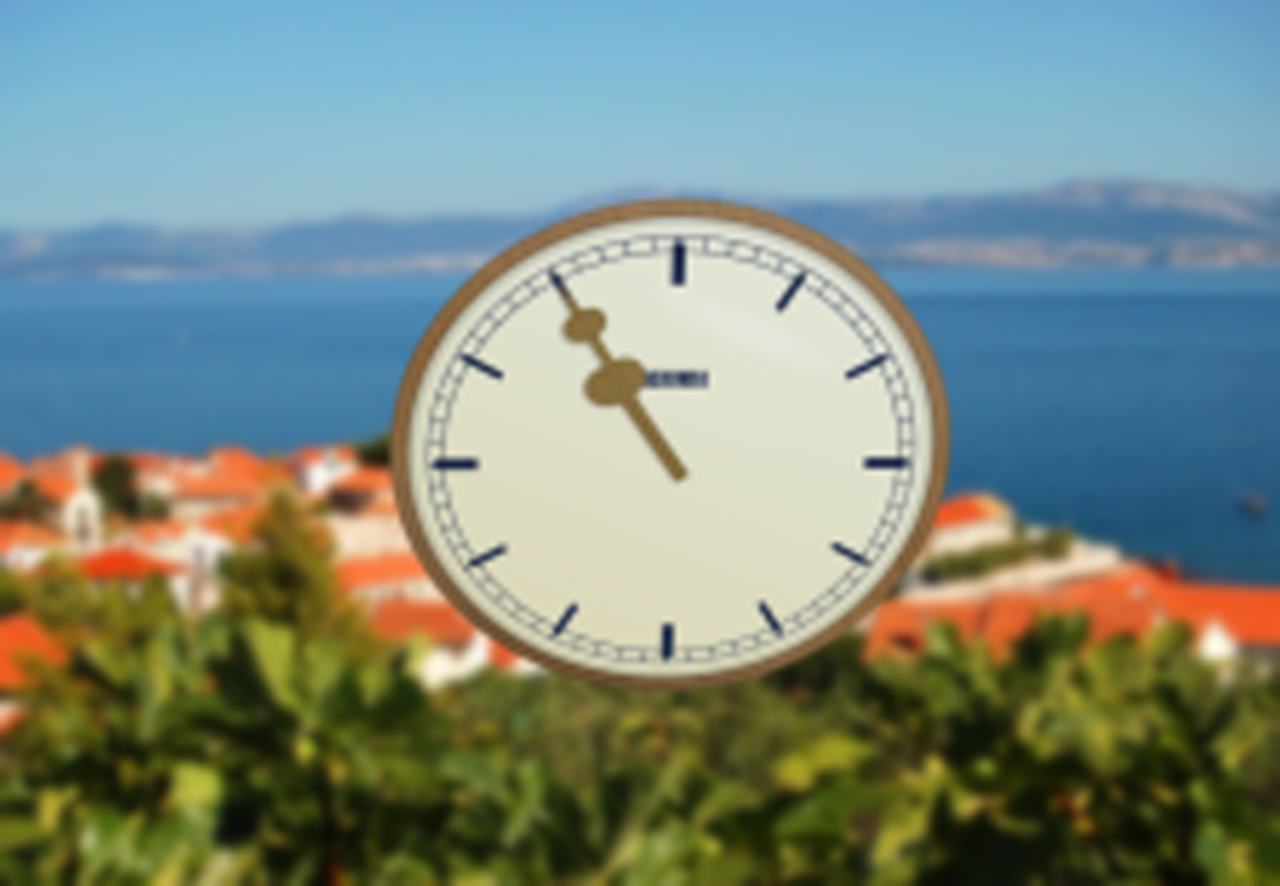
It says 10:55
